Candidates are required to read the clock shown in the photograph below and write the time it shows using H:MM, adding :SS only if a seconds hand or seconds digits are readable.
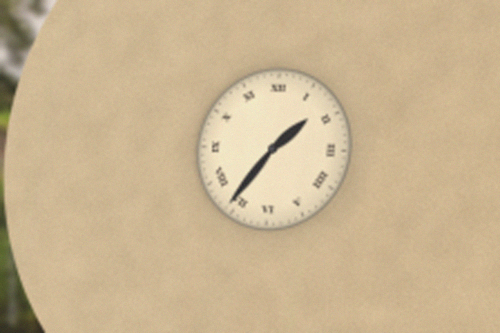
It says 1:36
